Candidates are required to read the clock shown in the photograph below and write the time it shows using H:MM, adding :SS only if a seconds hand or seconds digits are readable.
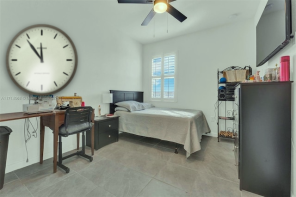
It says 11:54
